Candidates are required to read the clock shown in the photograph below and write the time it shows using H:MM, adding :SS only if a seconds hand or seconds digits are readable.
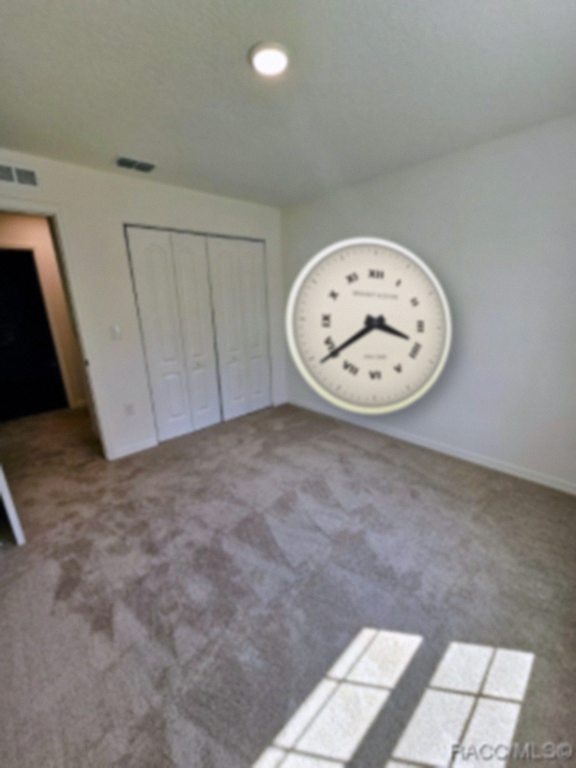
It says 3:39
